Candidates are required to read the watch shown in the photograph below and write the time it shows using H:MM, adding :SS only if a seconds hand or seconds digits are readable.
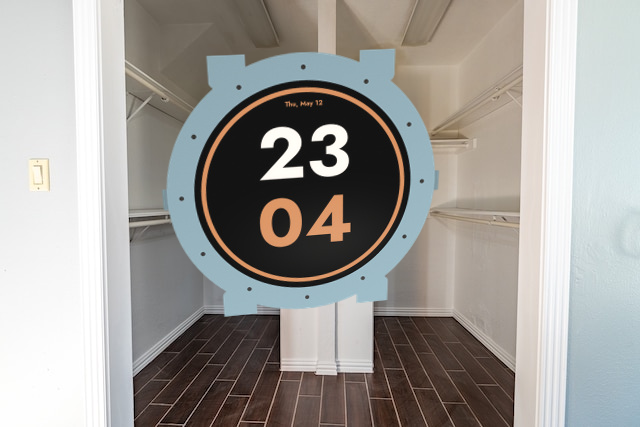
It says 23:04
